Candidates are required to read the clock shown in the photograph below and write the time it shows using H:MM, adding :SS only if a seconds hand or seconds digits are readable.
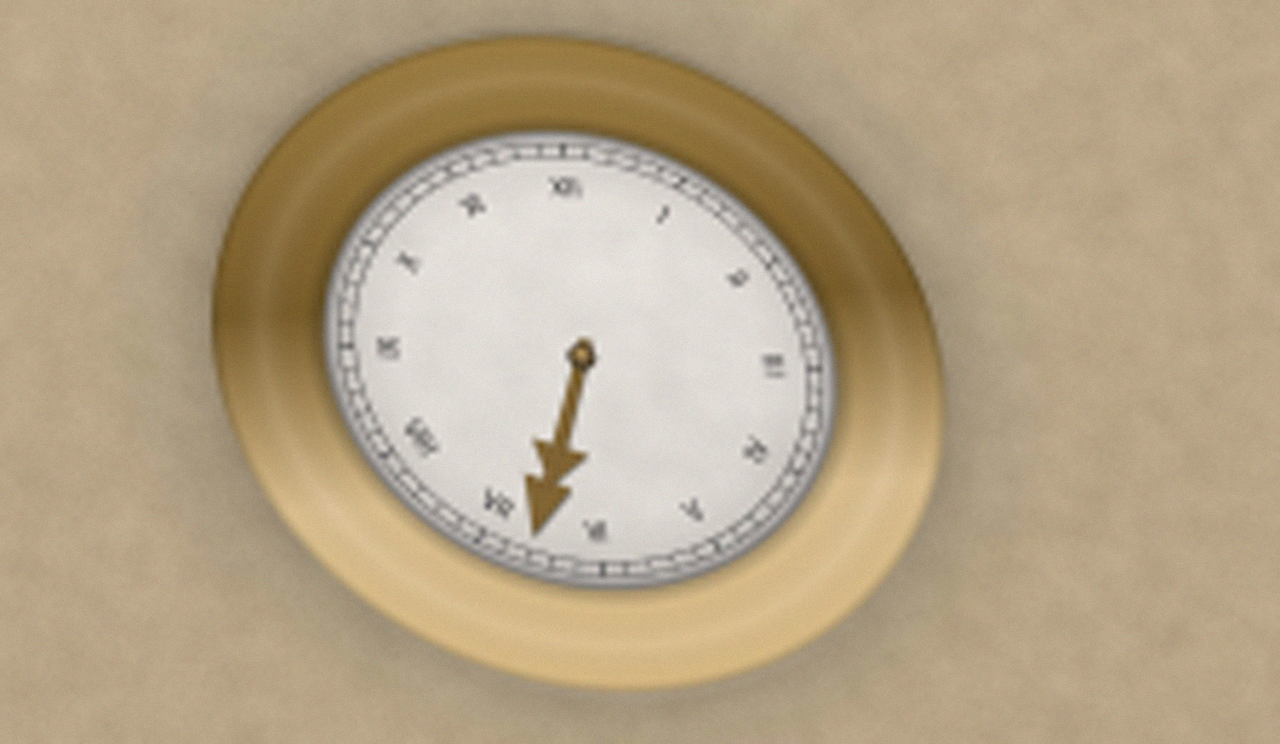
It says 6:33
